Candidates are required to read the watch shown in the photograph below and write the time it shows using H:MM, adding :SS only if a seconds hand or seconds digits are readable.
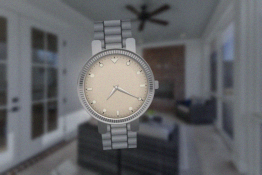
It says 7:20
